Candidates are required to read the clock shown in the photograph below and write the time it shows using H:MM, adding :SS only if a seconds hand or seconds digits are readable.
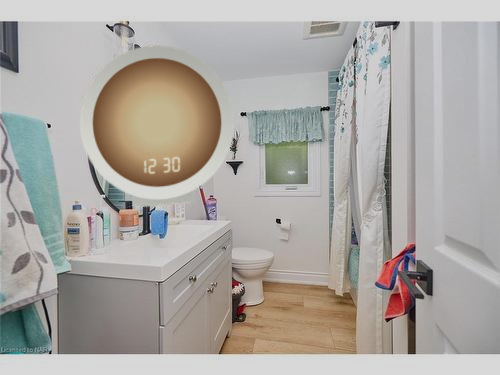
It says 12:30
